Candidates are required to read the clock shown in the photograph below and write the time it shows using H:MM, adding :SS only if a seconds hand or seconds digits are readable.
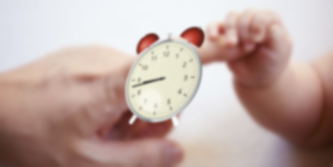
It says 8:43
